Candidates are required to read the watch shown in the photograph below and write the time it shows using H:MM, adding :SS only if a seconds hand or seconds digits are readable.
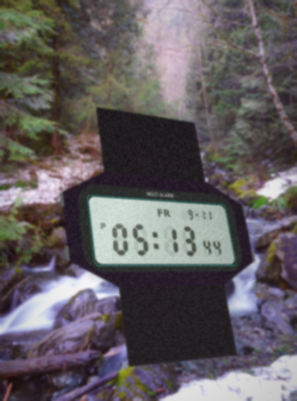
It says 5:13:44
